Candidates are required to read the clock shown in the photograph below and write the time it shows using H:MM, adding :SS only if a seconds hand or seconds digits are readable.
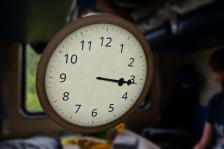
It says 3:16
